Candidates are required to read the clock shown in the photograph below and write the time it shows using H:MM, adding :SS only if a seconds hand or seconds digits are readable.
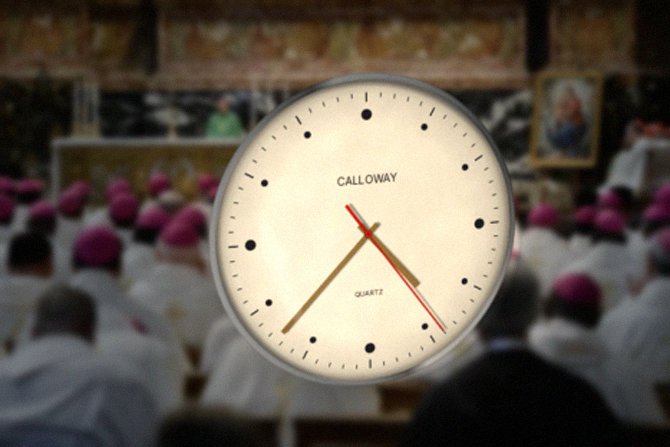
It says 4:37:24
